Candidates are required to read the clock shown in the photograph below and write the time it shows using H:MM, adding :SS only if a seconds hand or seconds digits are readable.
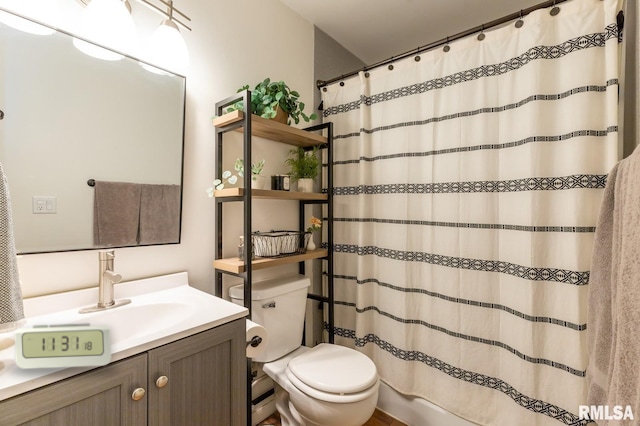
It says 11:31
